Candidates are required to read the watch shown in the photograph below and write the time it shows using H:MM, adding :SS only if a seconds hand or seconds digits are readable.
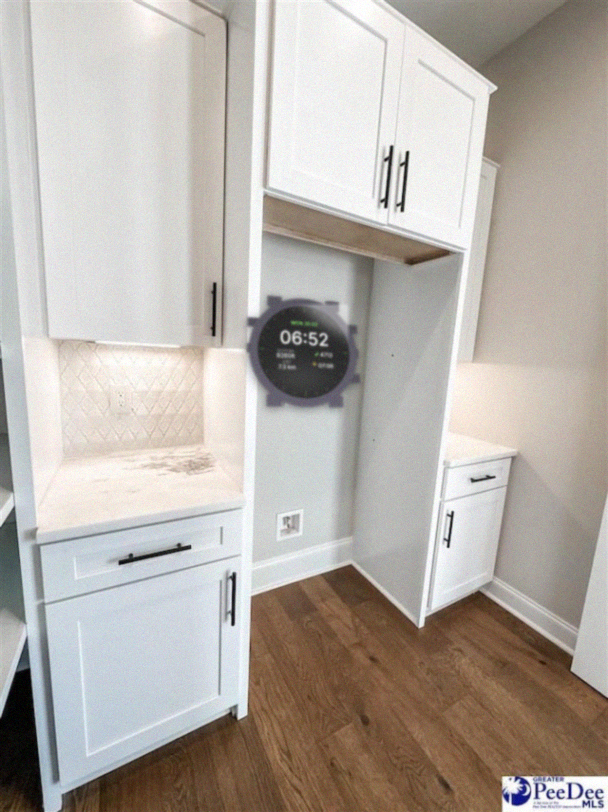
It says 6:52
